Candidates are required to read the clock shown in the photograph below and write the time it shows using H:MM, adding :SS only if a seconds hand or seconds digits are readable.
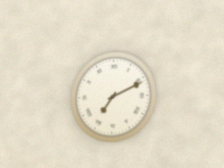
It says 7:11
